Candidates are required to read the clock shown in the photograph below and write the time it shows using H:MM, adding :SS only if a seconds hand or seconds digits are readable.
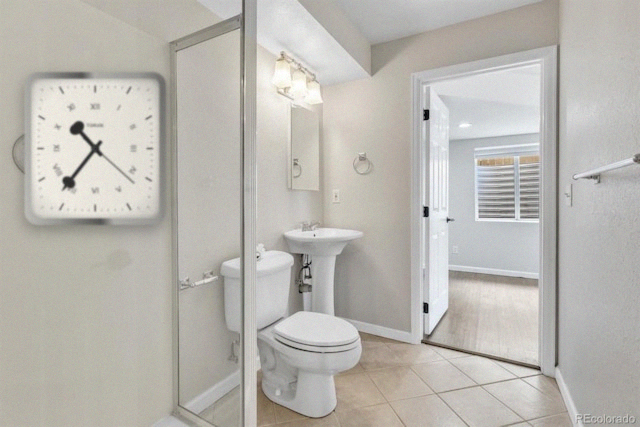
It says 10:36:22
